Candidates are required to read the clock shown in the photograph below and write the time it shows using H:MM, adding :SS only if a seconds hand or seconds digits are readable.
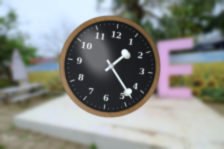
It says 1:23
